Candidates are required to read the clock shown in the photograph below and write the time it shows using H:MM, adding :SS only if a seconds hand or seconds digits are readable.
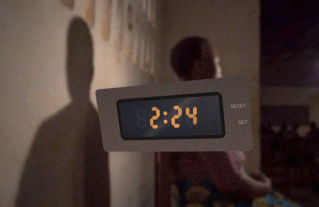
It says 2:24
